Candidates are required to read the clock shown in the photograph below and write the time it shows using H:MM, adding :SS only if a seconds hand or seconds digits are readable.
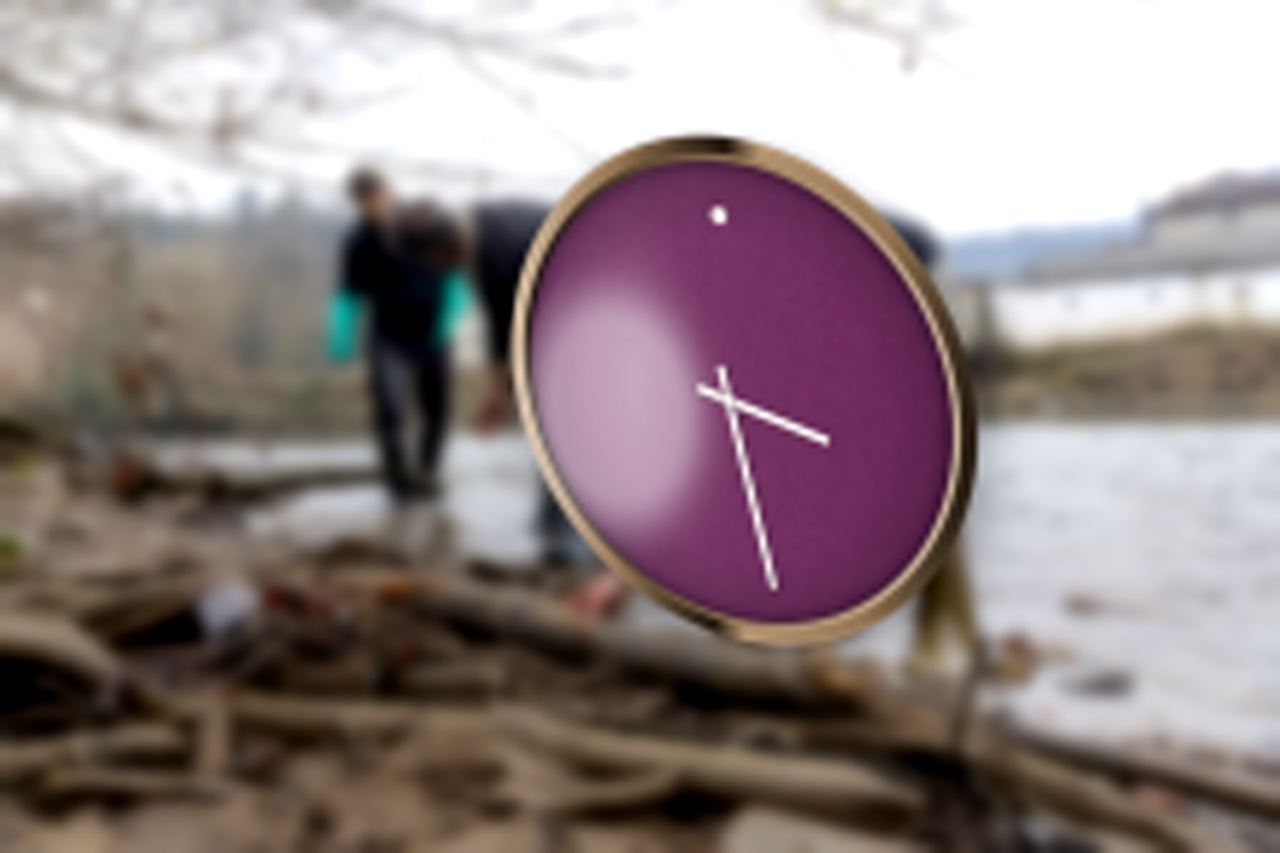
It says 3:28
